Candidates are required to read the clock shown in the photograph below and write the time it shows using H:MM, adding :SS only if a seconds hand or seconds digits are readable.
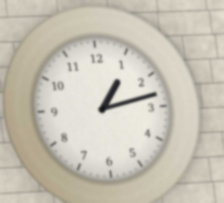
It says 1:13
